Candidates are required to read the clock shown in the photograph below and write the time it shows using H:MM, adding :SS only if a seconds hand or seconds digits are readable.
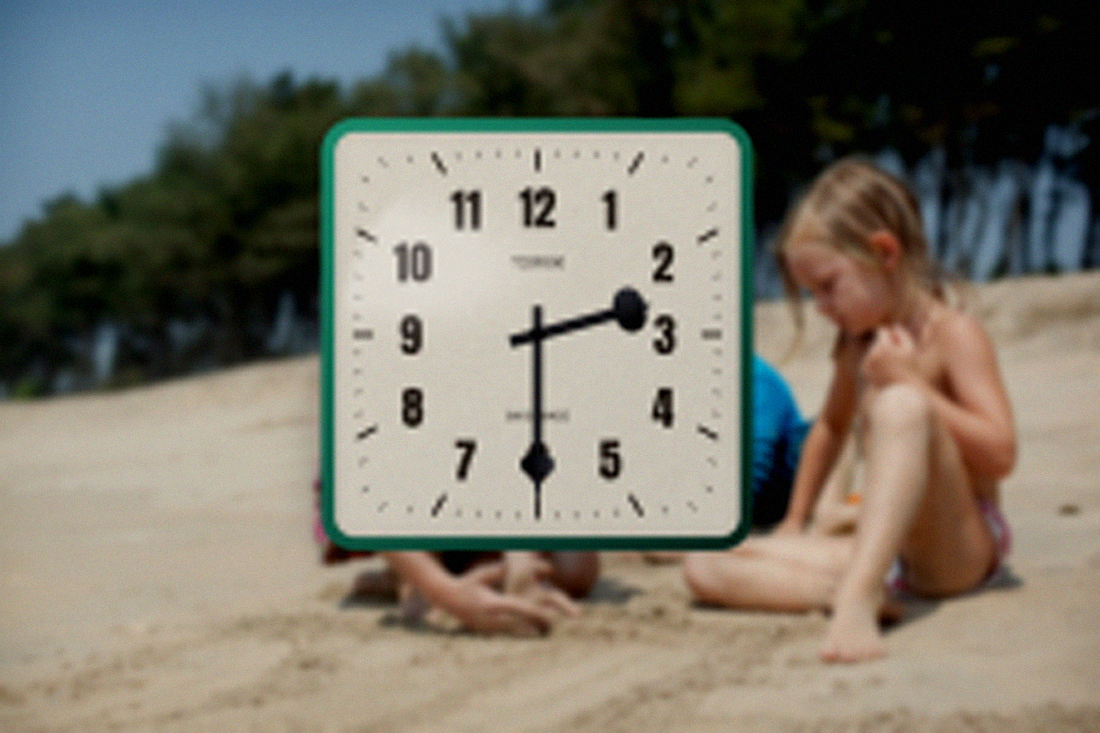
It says 2:30
